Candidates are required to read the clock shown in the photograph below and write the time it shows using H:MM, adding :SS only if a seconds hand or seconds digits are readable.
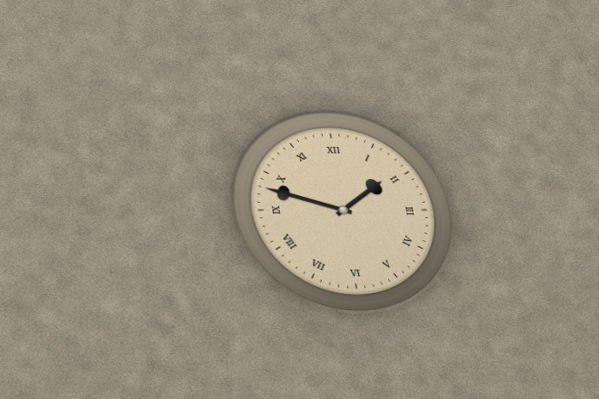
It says 1:48
